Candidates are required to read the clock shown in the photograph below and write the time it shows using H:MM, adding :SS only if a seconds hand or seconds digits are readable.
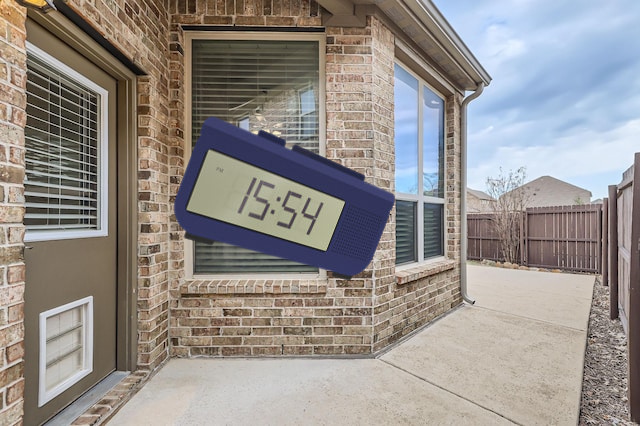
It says 15:54
